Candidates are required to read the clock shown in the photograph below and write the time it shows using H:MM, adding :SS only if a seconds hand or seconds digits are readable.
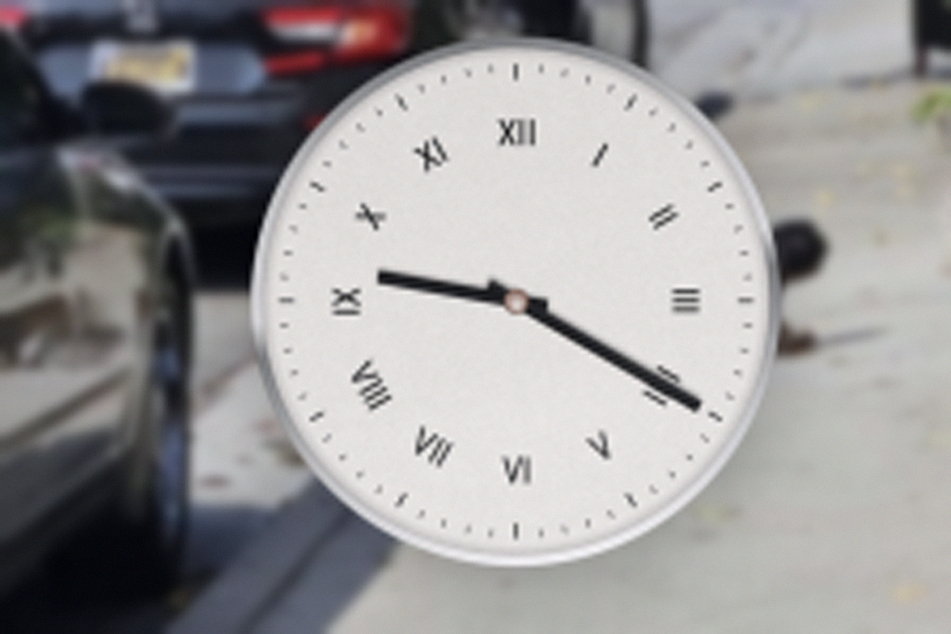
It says 9:20
